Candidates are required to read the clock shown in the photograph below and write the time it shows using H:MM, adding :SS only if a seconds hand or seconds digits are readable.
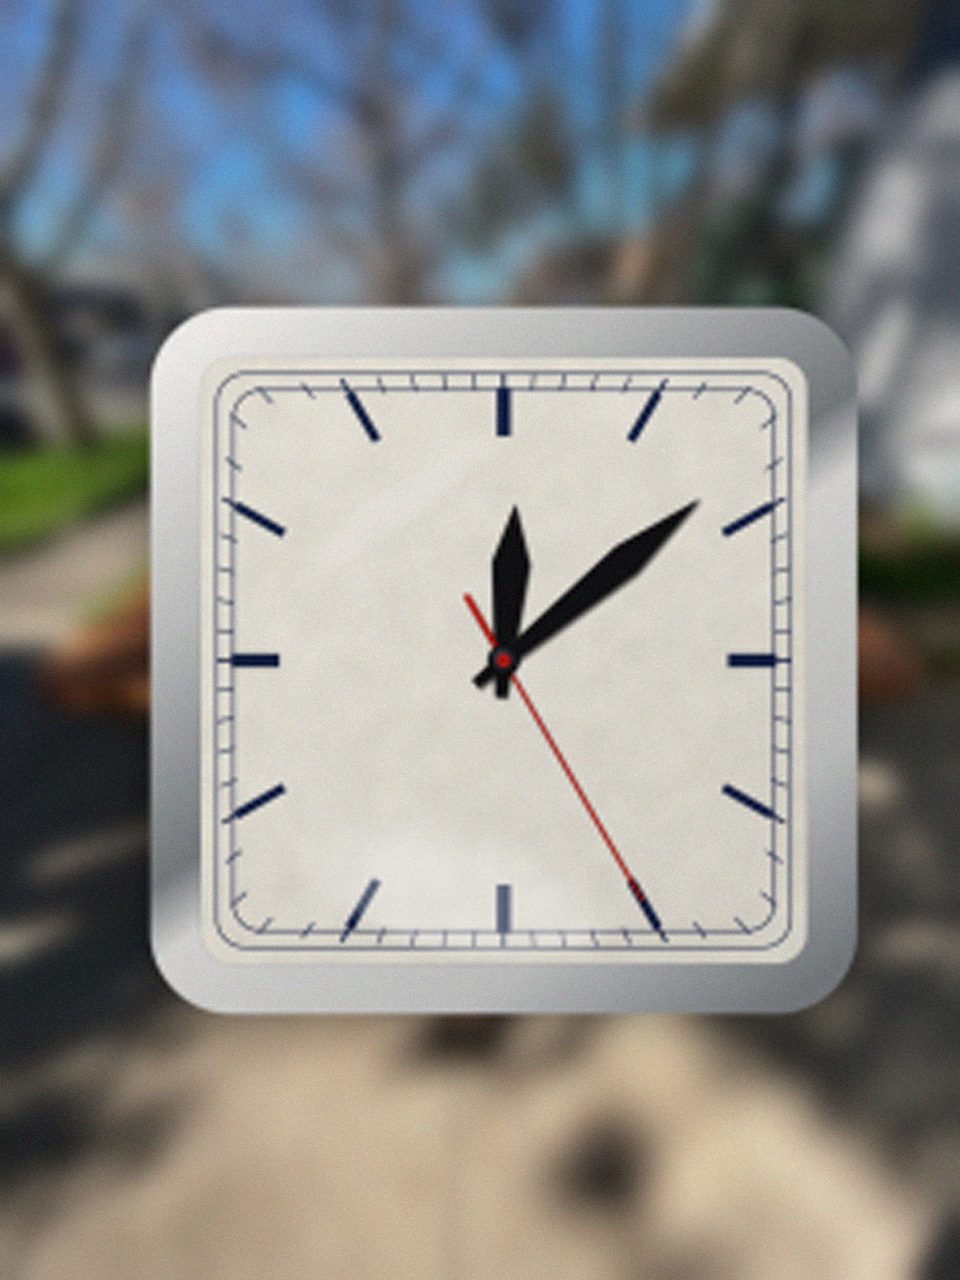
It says 12:08:25
